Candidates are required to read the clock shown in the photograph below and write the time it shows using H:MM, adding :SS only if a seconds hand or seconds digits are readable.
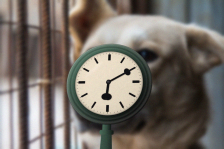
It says 6:10
